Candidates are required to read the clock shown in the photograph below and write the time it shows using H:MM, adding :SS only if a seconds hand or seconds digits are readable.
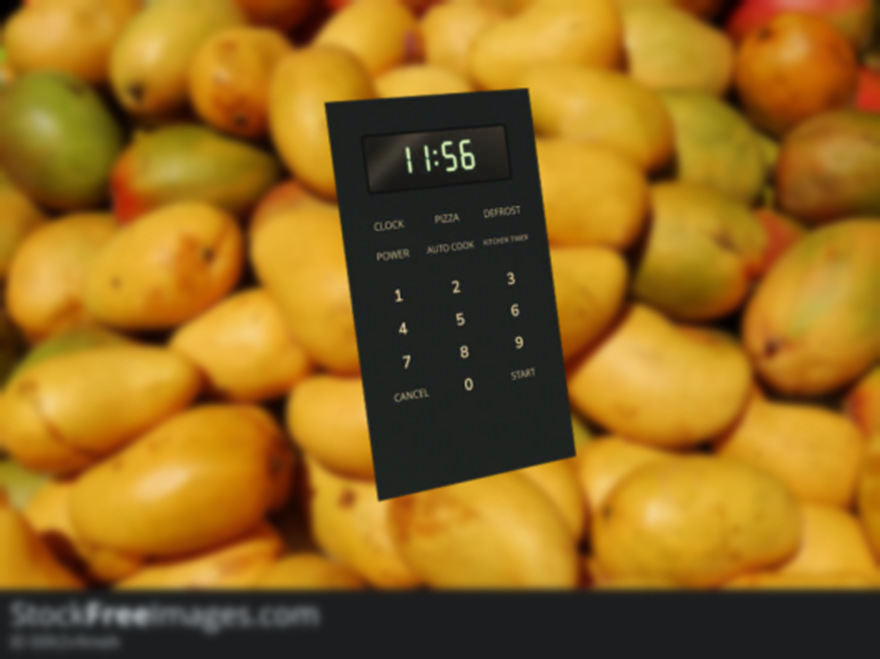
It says 11:56
